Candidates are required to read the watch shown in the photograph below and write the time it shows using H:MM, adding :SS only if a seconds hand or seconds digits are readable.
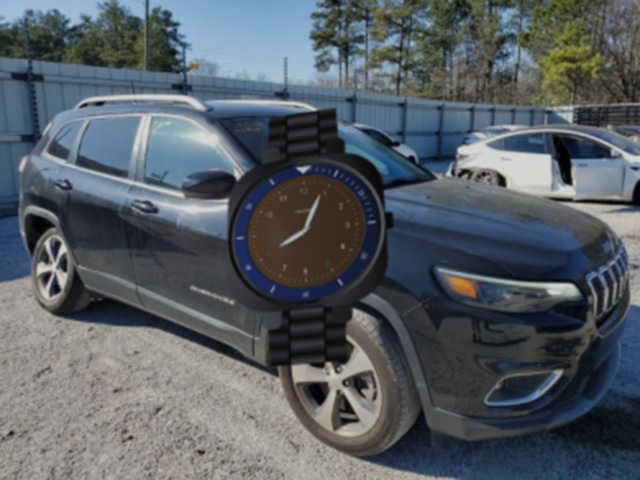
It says 8:04
